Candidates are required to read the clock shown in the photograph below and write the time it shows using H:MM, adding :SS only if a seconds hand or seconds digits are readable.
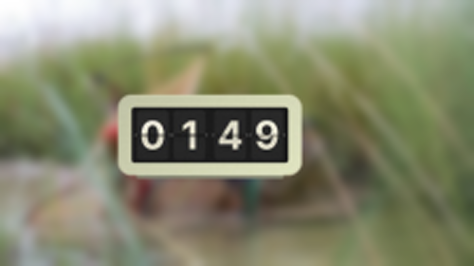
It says 1:49
